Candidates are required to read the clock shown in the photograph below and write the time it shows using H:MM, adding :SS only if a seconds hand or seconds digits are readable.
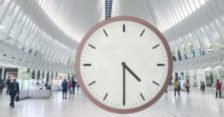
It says 4:30
